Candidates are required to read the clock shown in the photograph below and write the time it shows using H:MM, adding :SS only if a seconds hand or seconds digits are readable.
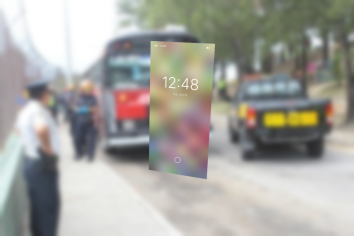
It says 12:48
